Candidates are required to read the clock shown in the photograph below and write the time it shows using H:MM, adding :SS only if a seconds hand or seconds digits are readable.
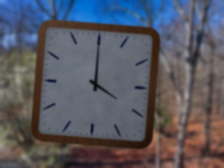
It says 4:00
